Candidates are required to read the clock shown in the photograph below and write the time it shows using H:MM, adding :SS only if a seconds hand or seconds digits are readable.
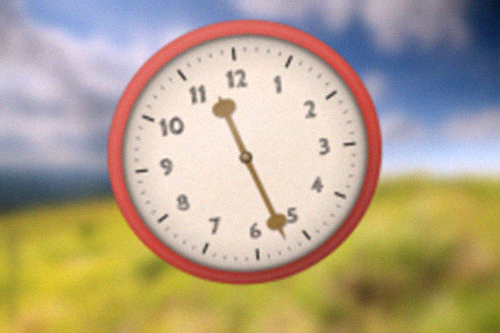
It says 11:27
